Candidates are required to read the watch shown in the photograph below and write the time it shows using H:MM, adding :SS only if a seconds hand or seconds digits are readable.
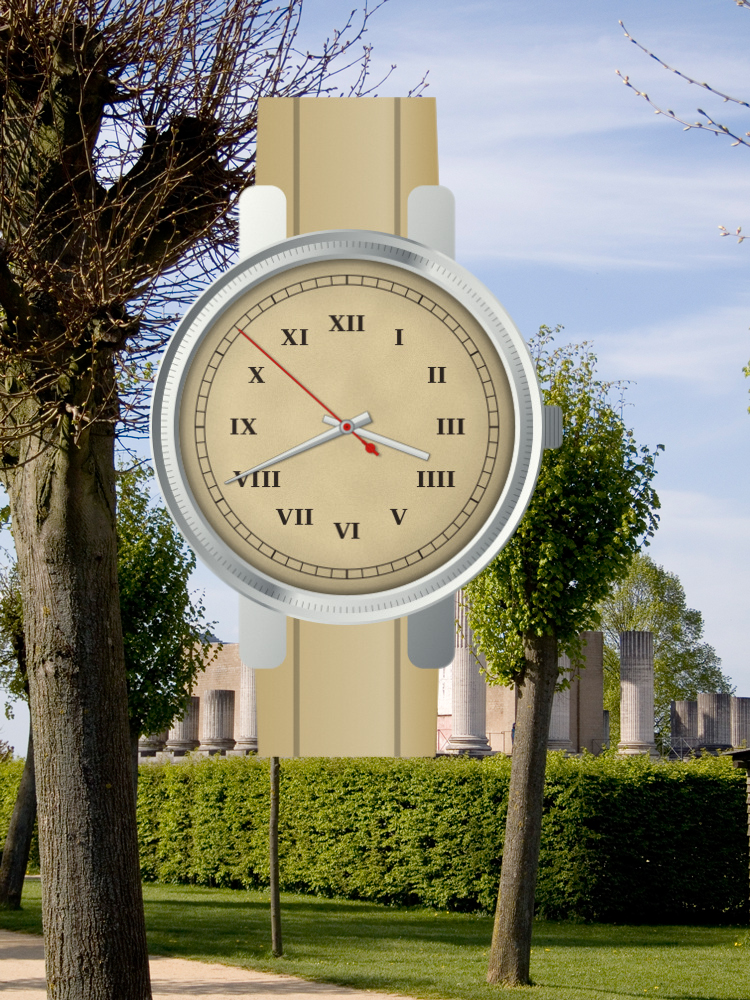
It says 3:40:52
